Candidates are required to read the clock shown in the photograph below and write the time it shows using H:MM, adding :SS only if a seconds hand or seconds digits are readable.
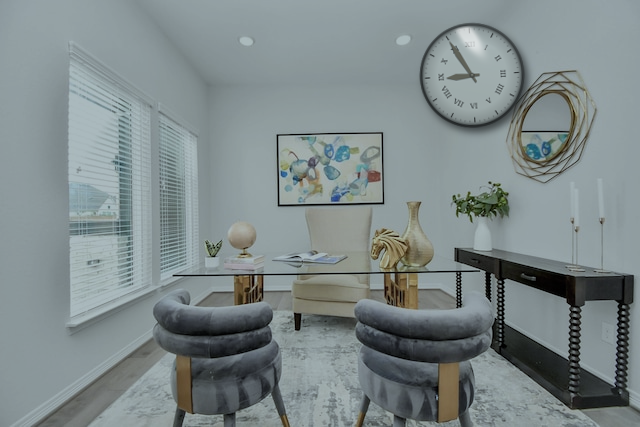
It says 8:55
